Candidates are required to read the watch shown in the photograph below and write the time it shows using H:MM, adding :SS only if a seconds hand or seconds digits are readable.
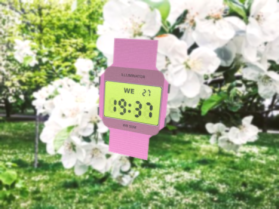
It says 19:37
